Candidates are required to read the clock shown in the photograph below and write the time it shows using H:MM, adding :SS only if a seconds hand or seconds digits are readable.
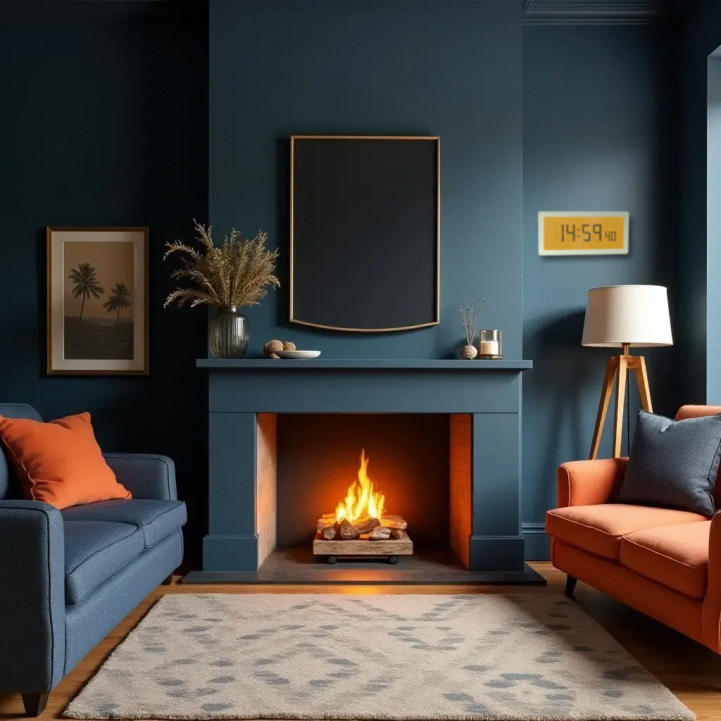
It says 14:59:40
